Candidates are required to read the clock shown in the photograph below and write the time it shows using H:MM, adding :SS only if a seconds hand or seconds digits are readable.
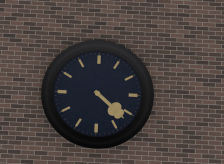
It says 4:22
